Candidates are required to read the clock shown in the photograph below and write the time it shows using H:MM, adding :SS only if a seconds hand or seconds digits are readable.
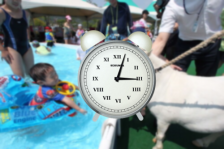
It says 3:03
